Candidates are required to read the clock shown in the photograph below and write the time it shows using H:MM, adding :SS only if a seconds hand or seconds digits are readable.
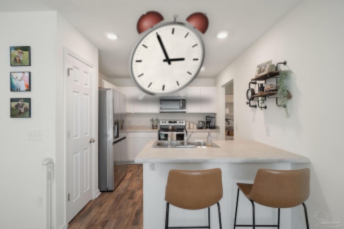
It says 2:55
